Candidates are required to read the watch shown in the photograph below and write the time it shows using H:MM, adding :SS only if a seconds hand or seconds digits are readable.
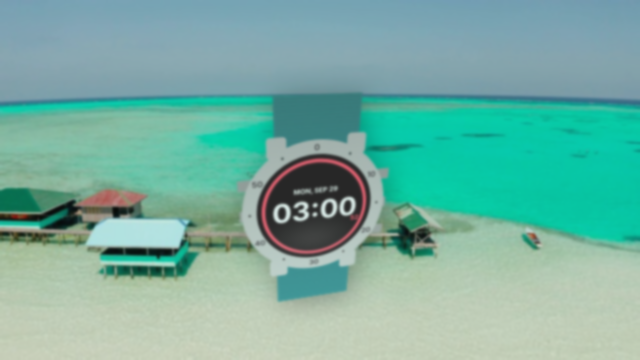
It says 3:00
